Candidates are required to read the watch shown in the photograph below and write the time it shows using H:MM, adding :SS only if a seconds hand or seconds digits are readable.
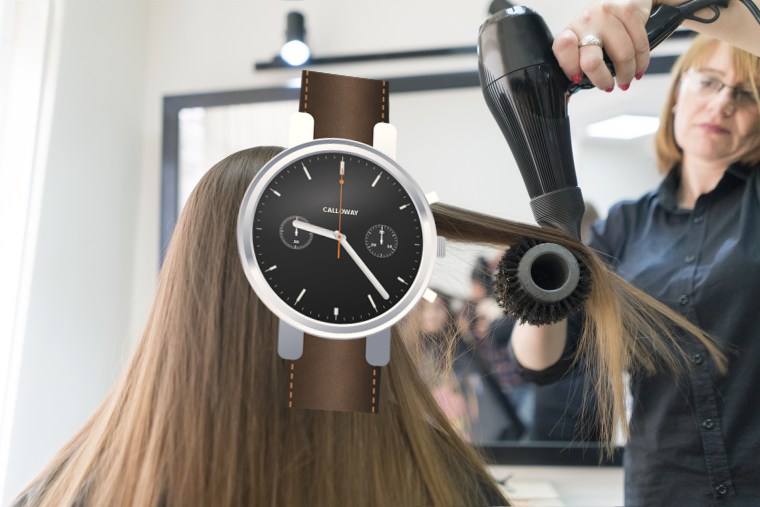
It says 9:23
